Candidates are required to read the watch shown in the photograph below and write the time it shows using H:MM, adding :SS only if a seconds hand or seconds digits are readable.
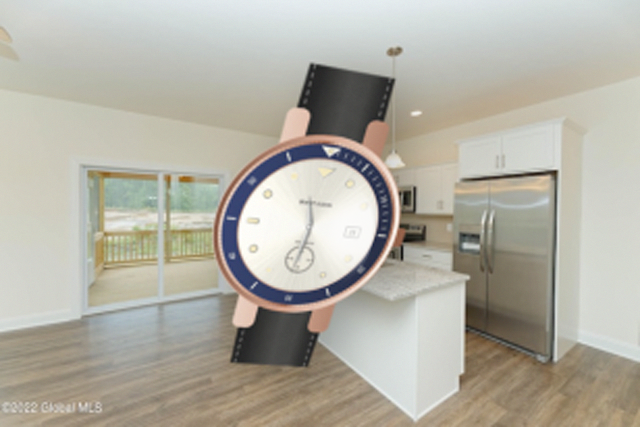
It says 11:31
